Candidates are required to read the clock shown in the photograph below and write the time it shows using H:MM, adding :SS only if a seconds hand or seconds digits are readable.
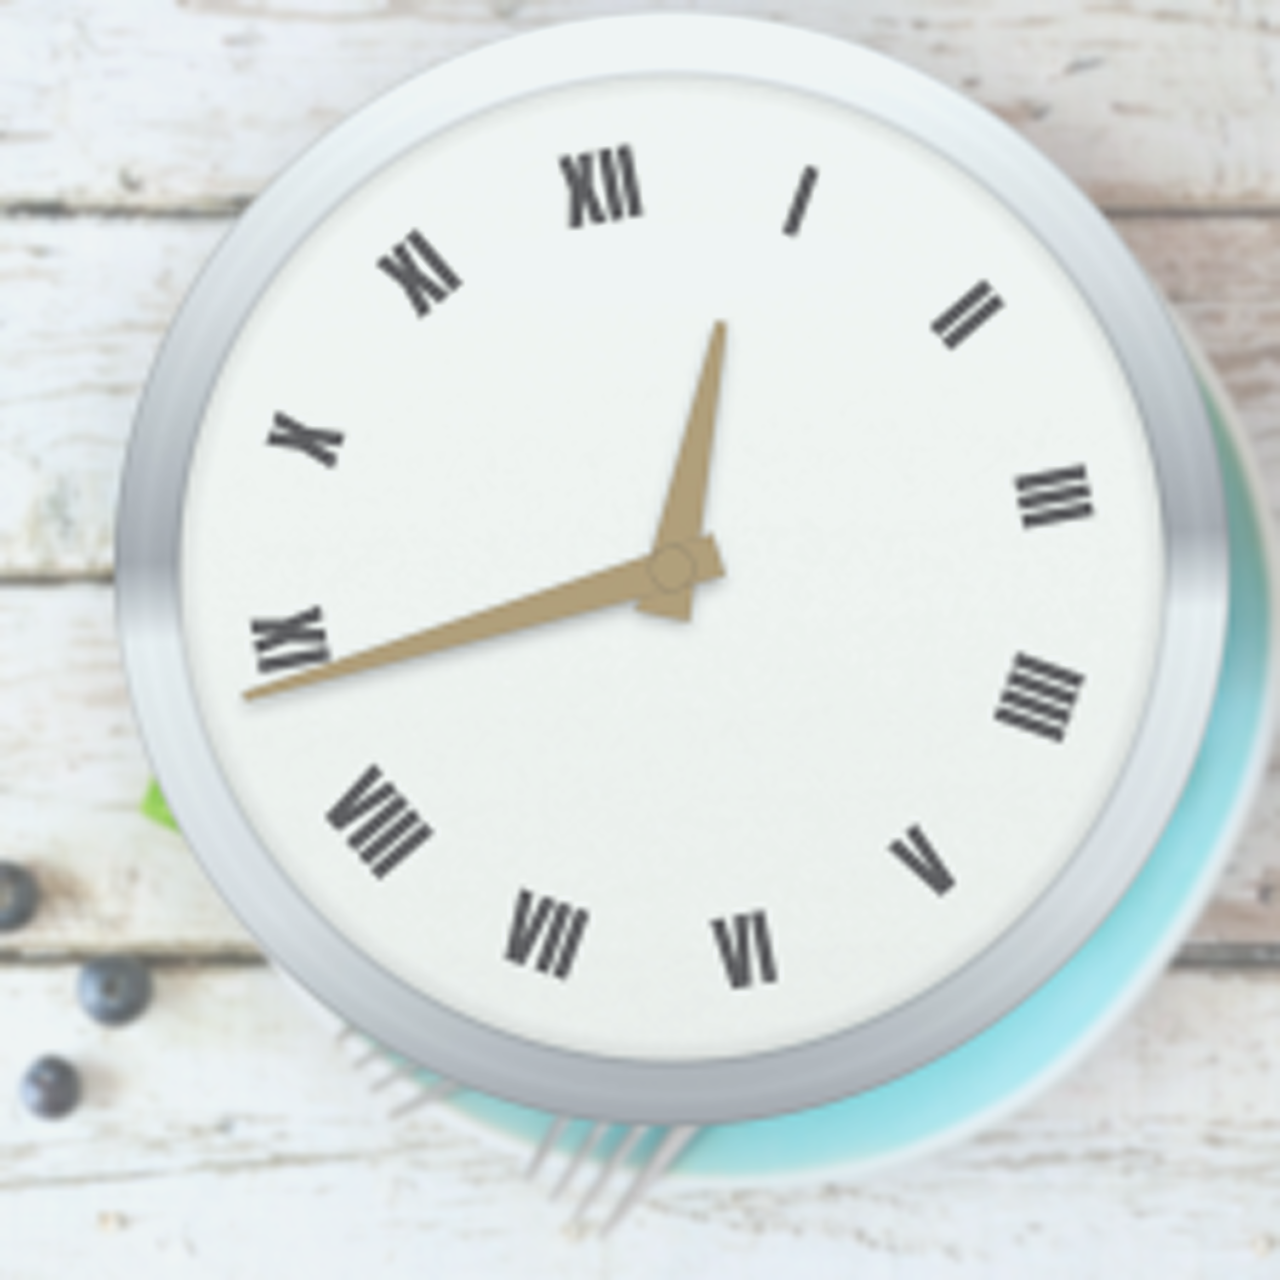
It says 12:44
